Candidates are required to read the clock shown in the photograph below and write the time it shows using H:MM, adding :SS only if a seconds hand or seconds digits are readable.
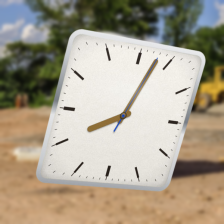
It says 8:03:03
